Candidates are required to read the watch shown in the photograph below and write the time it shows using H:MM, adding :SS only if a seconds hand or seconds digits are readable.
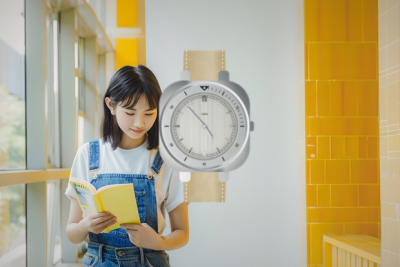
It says 4:53
